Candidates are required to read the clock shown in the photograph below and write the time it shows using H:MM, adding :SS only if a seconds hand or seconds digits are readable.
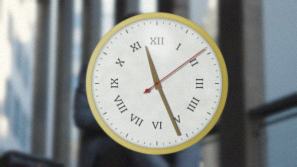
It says 11:26:09
